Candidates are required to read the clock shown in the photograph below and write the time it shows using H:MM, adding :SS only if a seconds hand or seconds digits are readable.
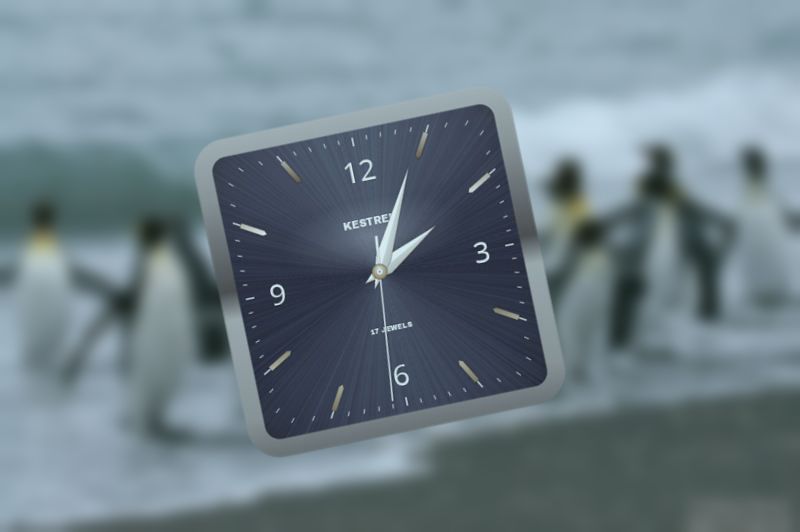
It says 2:04:31
